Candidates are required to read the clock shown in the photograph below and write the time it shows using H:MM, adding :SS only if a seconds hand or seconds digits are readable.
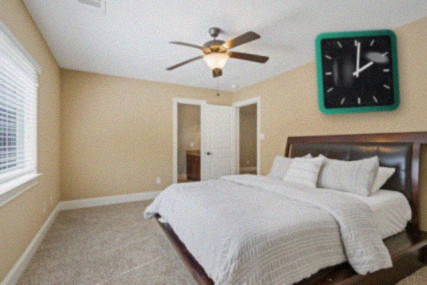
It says 2:01
